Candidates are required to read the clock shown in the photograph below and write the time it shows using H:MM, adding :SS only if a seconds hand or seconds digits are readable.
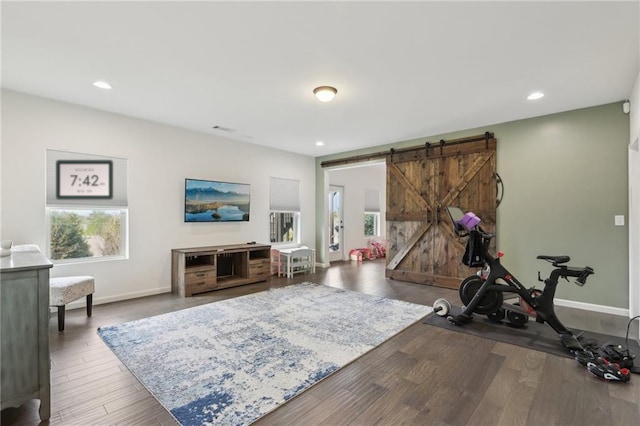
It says 7:42
